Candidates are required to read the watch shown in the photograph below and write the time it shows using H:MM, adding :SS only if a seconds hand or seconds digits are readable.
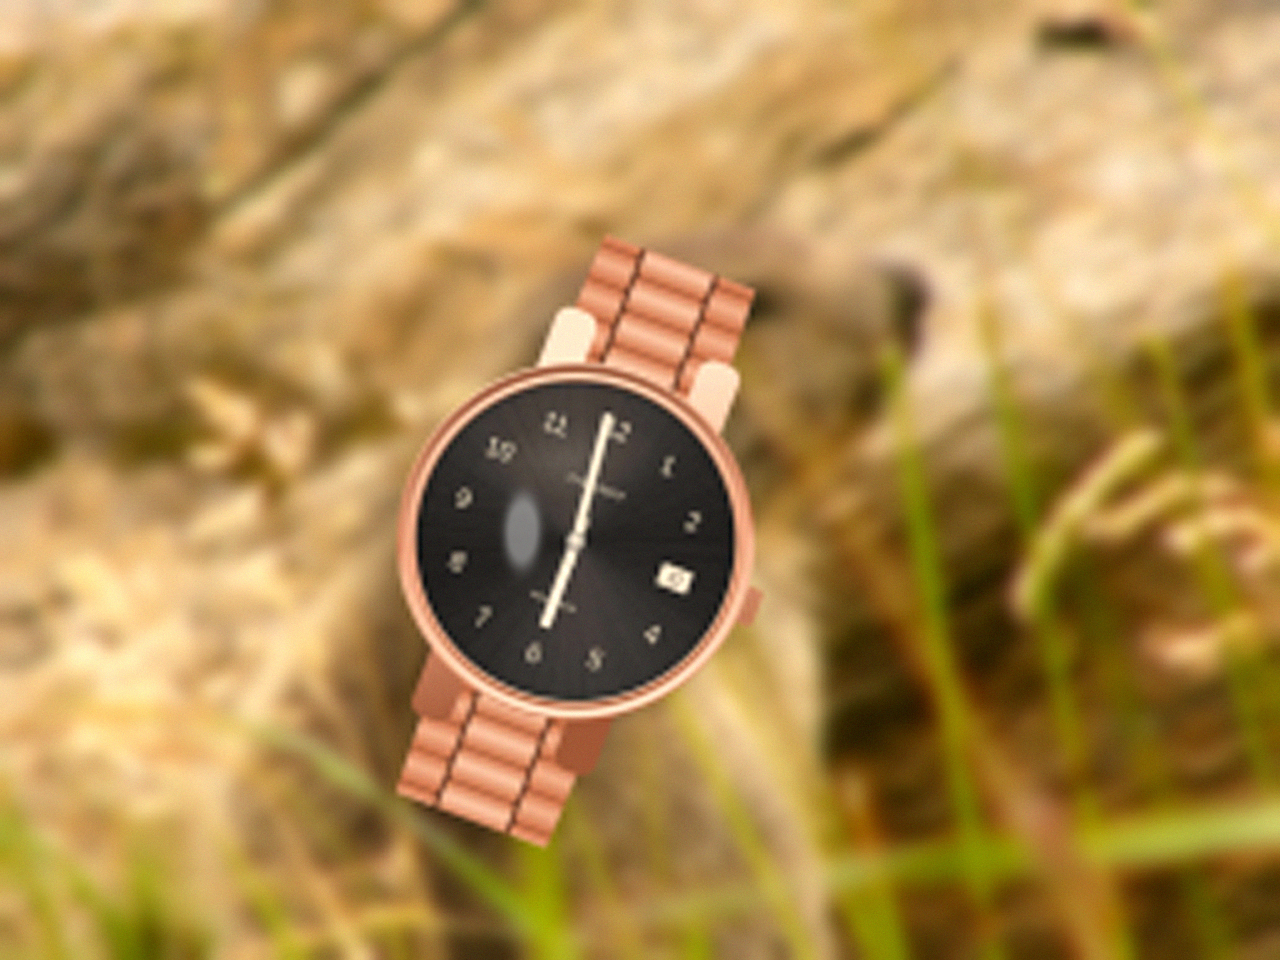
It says 5:59
